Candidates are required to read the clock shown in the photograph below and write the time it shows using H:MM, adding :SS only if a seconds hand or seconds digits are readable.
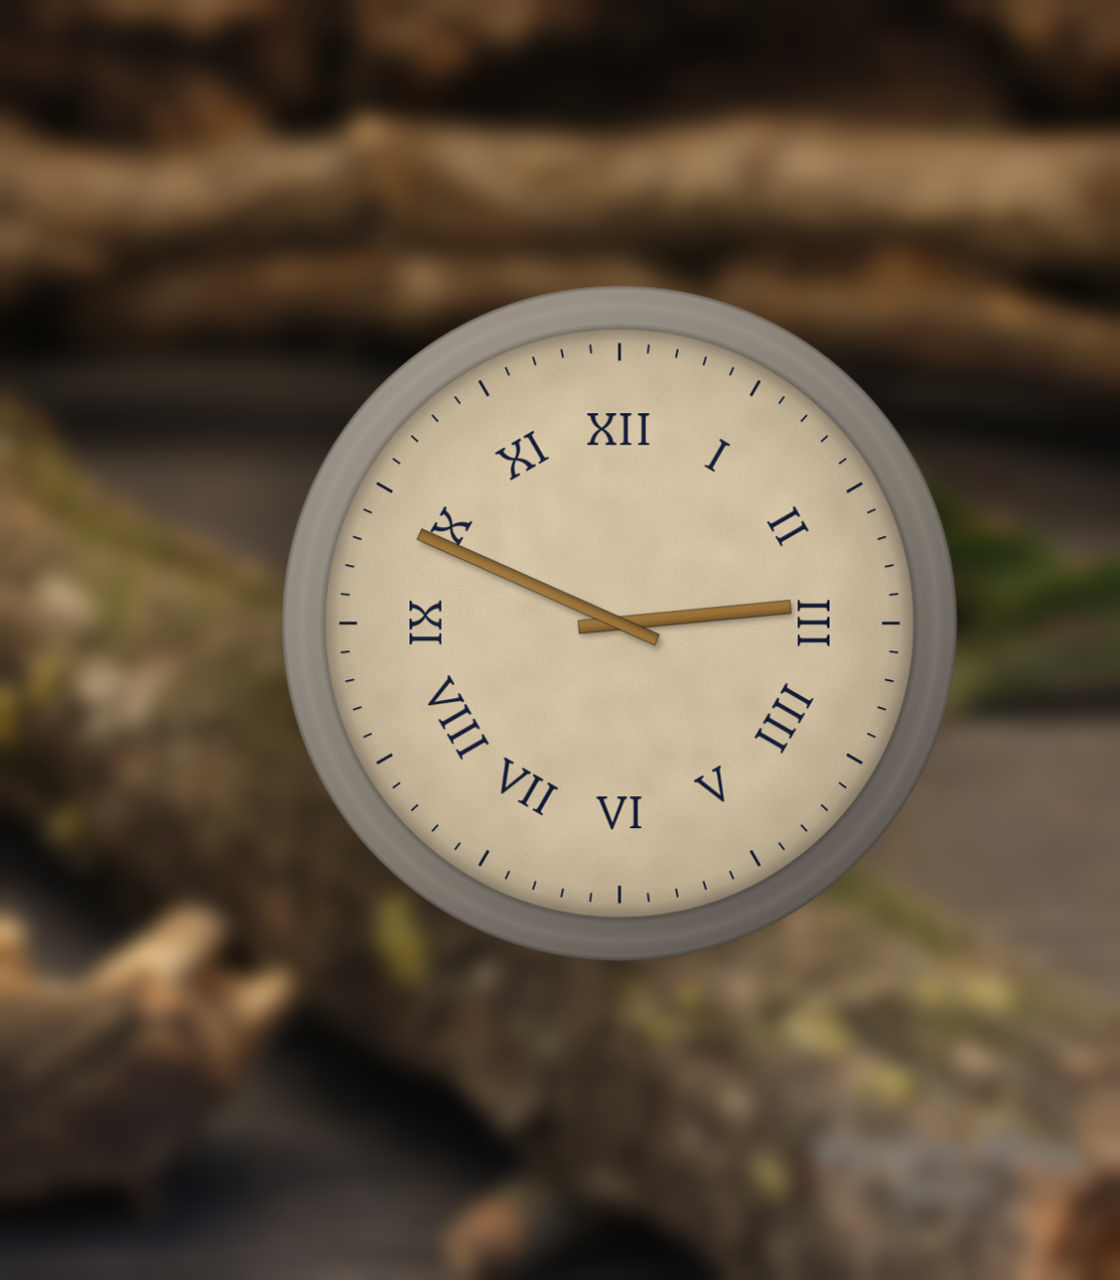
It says 2:49
